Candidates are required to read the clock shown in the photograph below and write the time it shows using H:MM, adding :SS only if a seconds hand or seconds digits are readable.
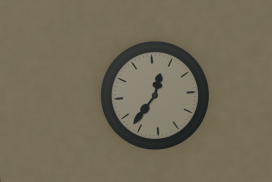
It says 12:37
